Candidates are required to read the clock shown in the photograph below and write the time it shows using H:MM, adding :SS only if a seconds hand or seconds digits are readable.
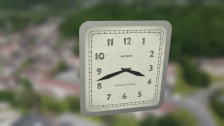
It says 3:42
